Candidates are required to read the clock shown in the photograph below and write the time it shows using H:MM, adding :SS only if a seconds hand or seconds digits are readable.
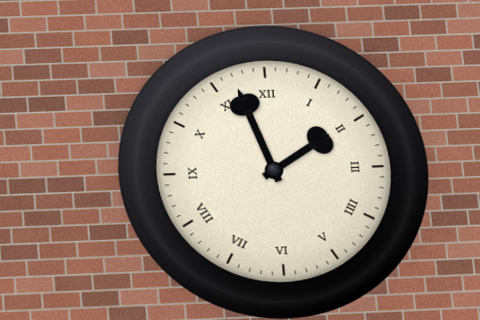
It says 1:57
